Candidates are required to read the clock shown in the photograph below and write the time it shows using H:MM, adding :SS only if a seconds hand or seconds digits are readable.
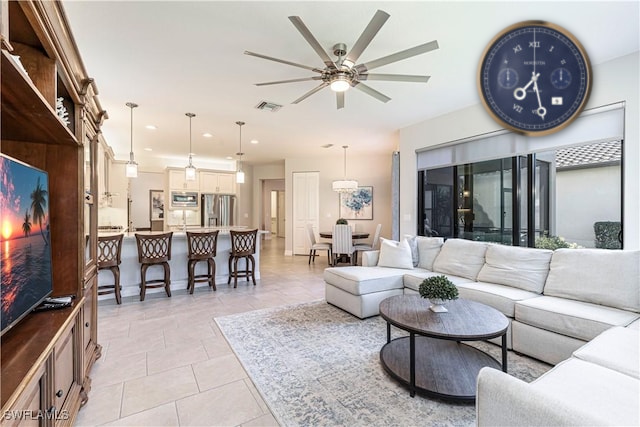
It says 7:28
